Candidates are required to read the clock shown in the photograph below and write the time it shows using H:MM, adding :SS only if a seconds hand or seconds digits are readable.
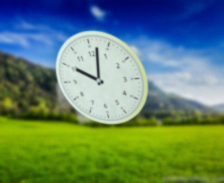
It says 10:02
